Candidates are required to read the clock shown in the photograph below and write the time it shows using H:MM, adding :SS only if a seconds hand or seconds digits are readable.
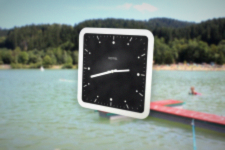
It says 2:42
